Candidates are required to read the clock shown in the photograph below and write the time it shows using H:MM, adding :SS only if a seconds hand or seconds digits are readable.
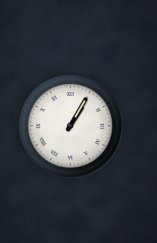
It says 1:05
